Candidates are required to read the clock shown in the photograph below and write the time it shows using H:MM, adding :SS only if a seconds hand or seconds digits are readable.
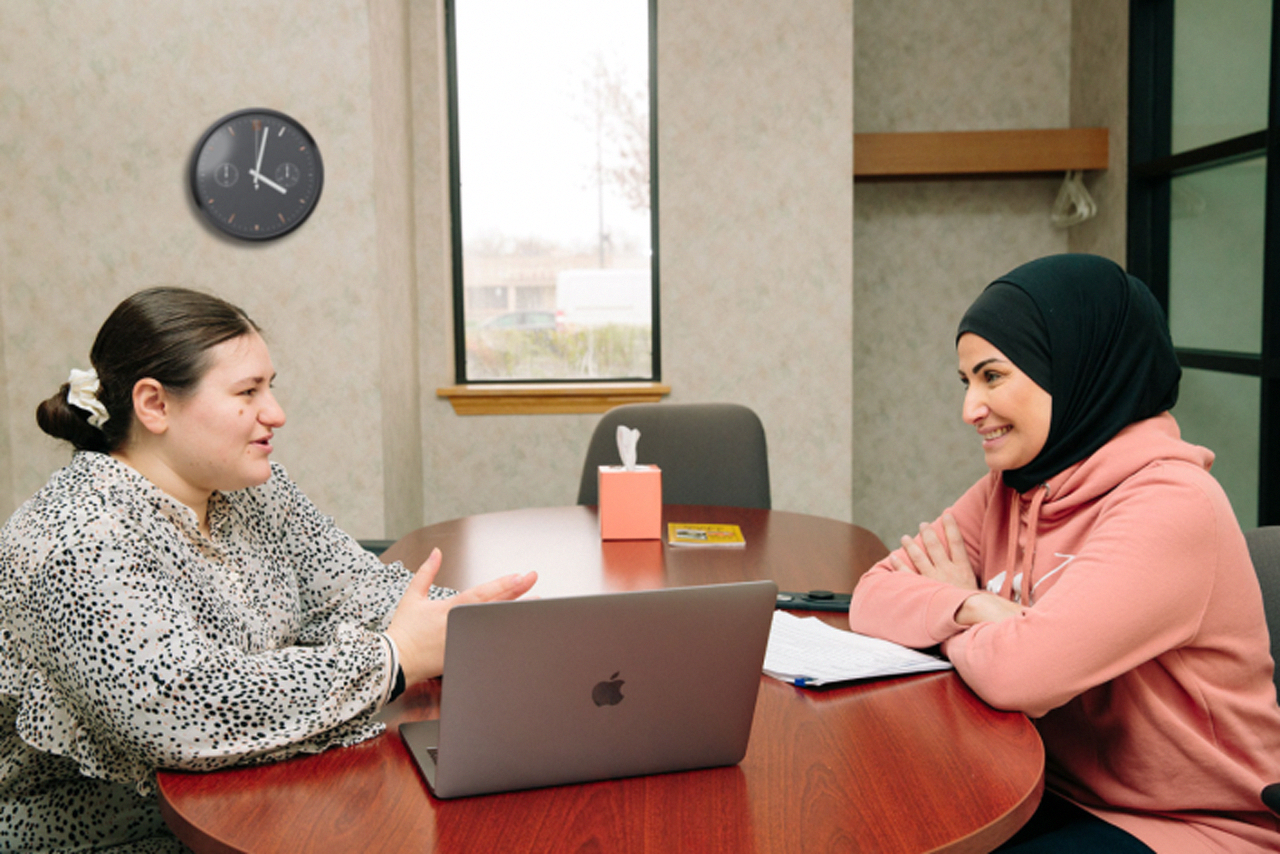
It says 4:02
